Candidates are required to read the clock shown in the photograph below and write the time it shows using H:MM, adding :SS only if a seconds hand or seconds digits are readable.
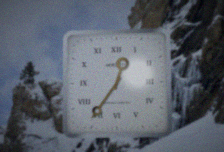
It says 12:36
